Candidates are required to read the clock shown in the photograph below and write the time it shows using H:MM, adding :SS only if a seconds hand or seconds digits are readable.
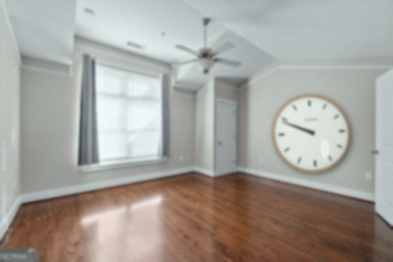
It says 9:49
